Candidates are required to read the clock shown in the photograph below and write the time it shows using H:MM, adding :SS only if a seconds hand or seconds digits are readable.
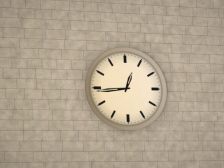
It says 12:44
